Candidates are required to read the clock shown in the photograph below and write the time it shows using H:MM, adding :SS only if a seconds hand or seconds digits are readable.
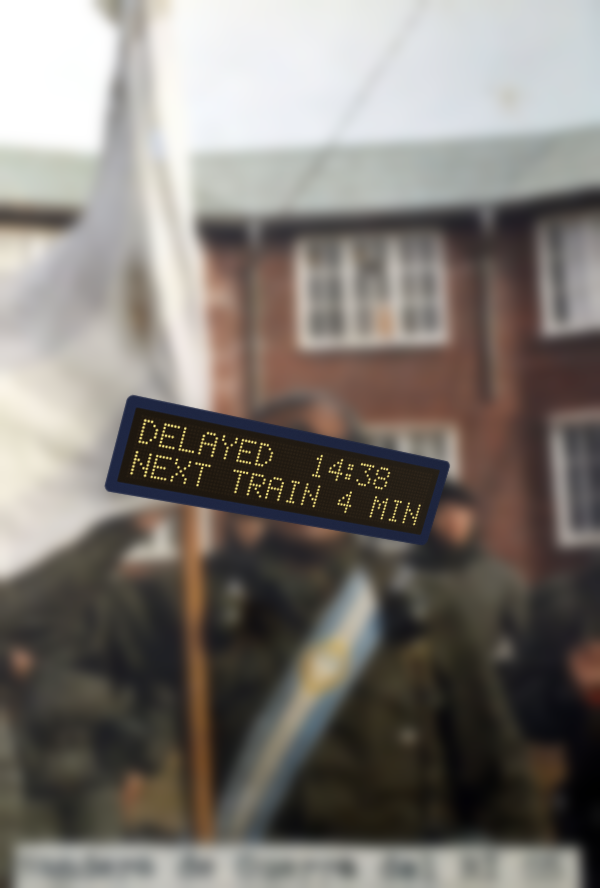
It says 14:38
